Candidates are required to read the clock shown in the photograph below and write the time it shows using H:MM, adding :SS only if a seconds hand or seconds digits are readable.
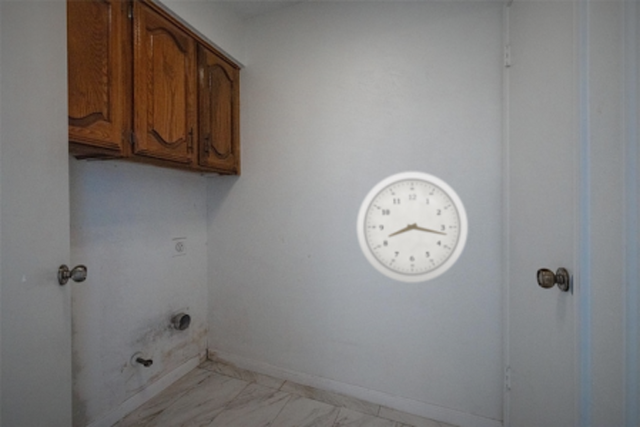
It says 8:17
